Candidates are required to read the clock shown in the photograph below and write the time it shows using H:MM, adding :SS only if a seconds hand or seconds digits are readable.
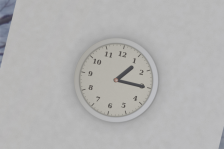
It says 1:15
